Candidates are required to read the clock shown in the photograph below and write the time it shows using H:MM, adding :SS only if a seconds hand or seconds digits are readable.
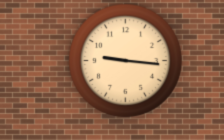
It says 9:16
